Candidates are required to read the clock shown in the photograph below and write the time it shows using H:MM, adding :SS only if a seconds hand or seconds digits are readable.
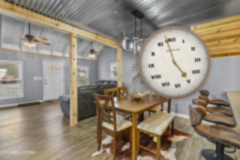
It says 4:58
